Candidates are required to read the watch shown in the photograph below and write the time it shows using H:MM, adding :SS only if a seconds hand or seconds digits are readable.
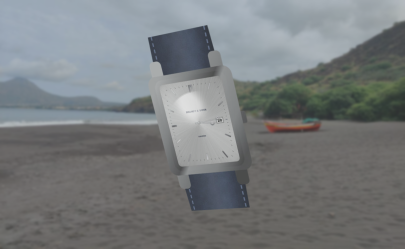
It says 3:14
